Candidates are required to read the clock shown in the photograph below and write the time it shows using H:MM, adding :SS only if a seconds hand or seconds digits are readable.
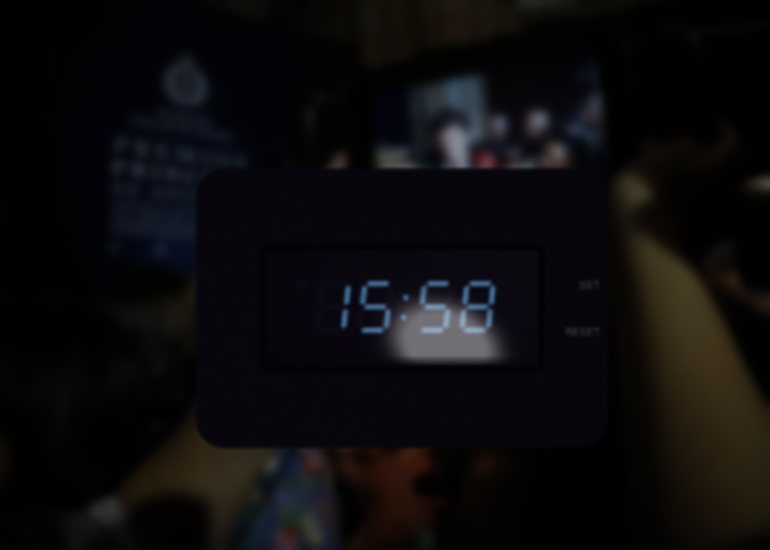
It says 15:58
